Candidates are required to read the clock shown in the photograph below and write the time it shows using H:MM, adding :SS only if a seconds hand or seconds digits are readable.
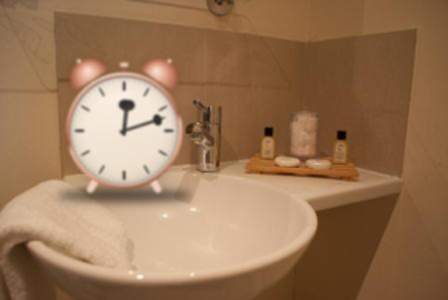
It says 12:12
